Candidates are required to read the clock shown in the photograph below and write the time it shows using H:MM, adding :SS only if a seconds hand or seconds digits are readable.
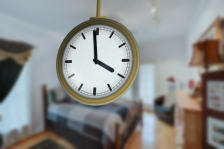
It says 3:59
